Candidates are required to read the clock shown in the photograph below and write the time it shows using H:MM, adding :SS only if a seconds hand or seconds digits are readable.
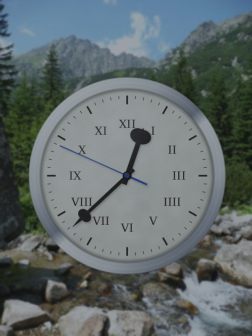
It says 12:37:49
